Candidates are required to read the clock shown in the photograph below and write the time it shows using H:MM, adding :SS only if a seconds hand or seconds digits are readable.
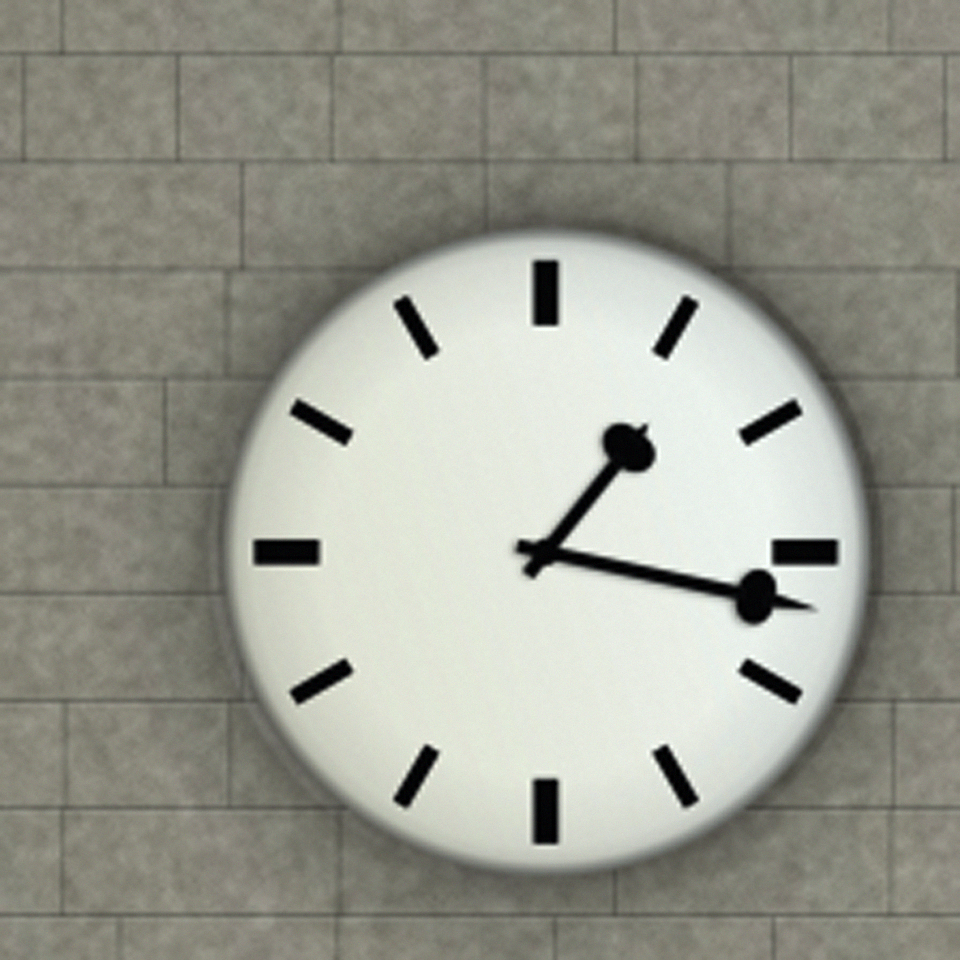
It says 1:17
